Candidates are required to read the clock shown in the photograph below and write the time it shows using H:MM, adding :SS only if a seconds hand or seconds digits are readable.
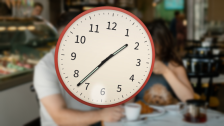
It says 1:37
